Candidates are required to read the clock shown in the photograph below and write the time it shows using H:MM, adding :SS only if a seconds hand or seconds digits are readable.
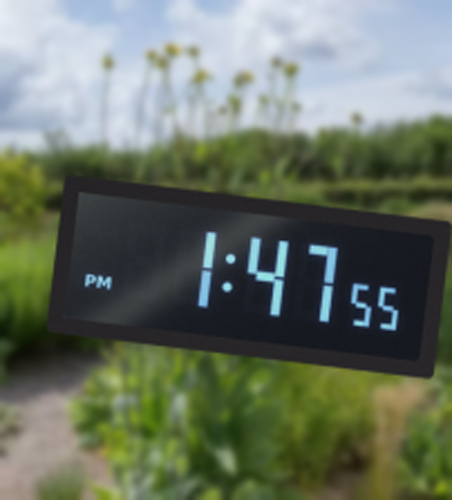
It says 1:47:55
